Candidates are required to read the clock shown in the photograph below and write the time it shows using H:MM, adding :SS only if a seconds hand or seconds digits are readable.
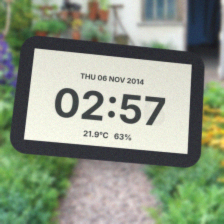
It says 2:57
